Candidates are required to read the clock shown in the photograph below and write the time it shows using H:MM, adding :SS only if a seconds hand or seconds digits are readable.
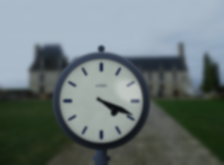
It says 4:19
